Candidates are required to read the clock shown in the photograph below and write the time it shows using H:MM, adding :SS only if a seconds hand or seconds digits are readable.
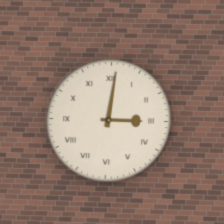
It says 3:01
